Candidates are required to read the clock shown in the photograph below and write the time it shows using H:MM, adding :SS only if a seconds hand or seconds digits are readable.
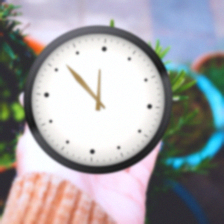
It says 11:52
